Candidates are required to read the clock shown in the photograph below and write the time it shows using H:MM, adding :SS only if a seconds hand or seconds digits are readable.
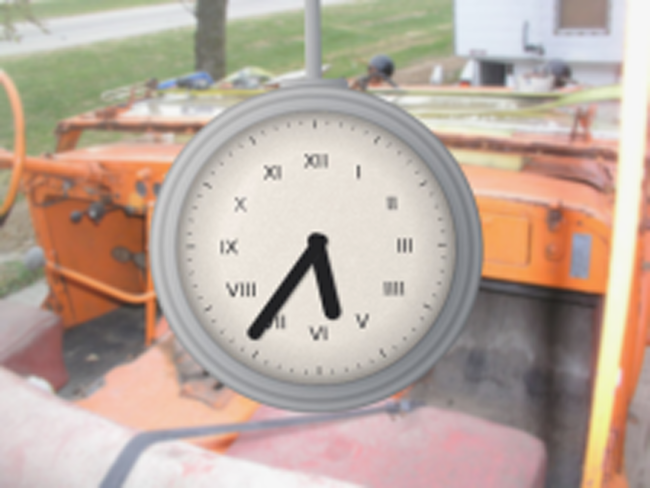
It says 5:36
